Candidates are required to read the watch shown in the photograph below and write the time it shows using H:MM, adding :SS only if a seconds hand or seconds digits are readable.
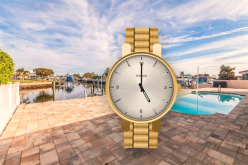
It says 5:00
